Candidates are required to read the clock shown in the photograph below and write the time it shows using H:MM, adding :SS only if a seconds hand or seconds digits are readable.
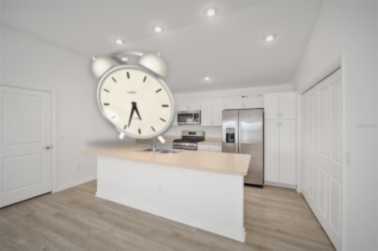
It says 5:34
